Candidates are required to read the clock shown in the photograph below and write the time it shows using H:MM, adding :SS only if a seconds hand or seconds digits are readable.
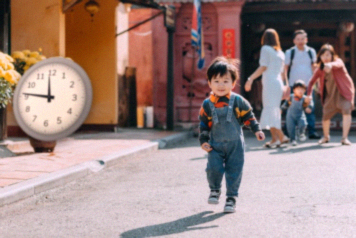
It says 11:46
